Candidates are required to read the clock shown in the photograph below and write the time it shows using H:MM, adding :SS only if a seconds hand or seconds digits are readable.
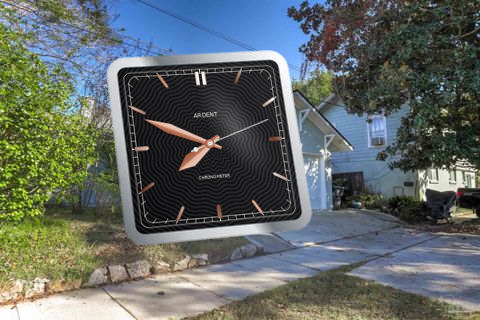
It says 7:49:12
